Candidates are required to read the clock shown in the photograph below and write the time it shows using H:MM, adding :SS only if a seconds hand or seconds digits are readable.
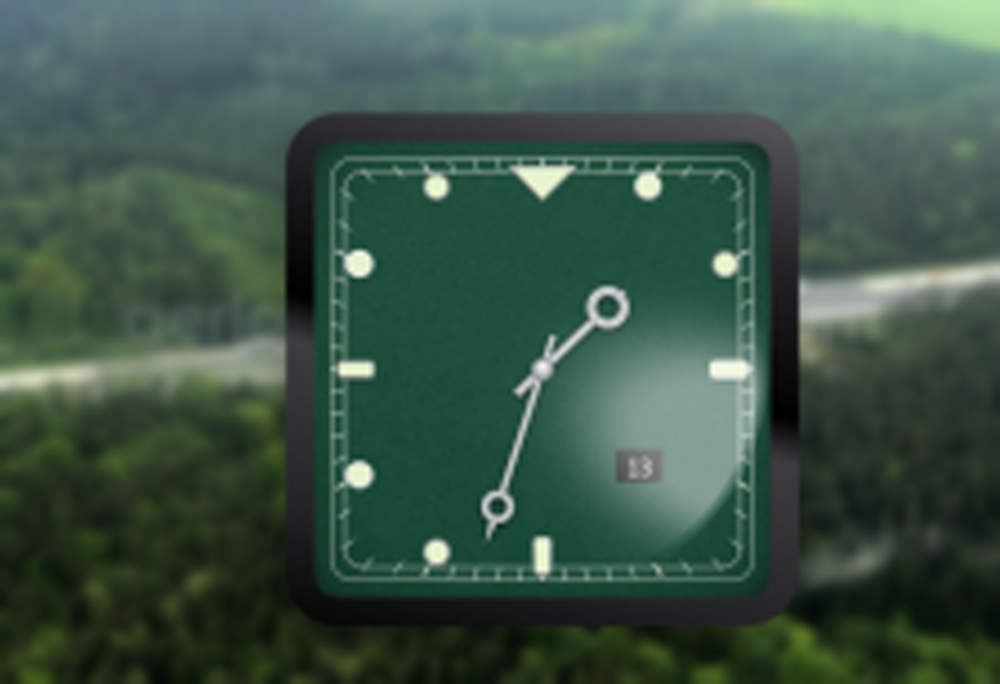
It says 1:33
